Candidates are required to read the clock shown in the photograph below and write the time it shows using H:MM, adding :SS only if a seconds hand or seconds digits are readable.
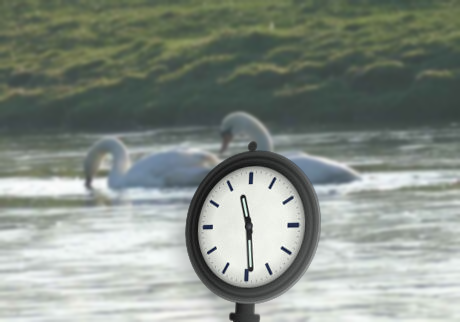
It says 11:29
